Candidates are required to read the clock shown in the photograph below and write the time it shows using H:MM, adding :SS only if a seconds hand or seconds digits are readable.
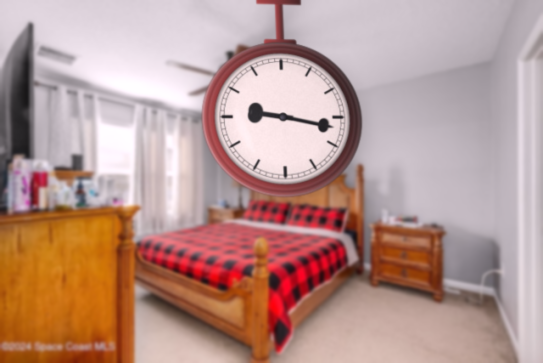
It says 9:17
